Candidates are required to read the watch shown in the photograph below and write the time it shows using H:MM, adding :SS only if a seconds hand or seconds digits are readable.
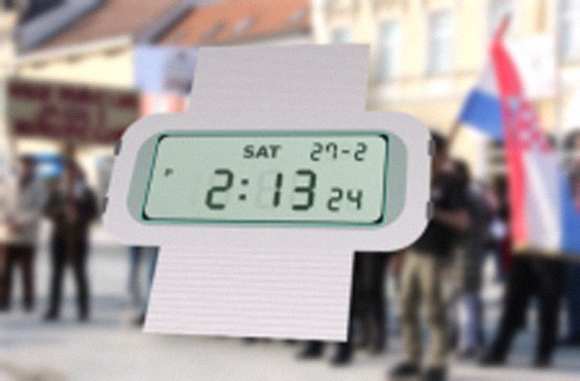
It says 2:13:24
